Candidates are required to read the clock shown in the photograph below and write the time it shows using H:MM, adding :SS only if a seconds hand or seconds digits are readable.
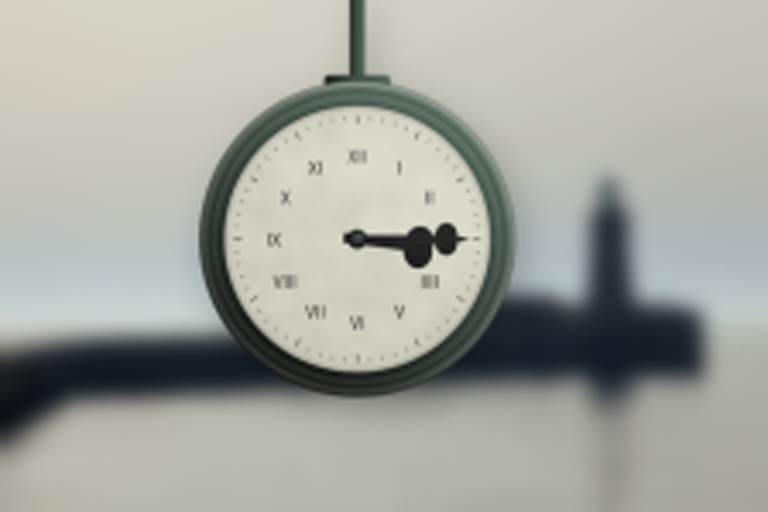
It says 3:15
